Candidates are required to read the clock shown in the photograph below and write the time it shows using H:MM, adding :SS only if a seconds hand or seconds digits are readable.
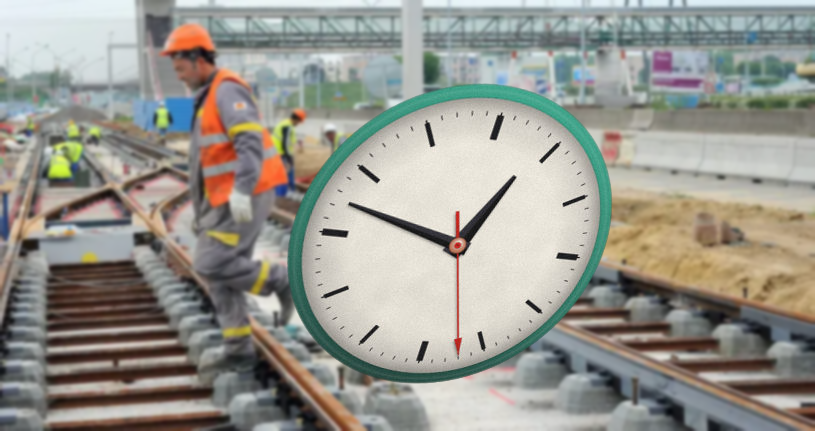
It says 12:47:27
